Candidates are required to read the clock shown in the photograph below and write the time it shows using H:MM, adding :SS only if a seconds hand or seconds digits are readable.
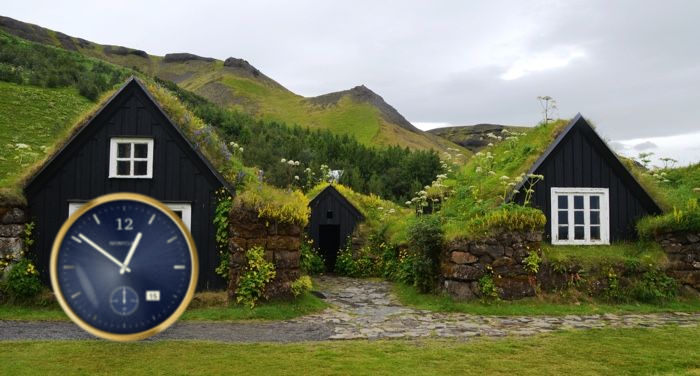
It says 12:51
